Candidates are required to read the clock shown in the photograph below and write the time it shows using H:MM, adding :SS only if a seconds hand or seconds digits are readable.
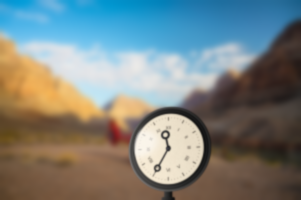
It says 11:35
